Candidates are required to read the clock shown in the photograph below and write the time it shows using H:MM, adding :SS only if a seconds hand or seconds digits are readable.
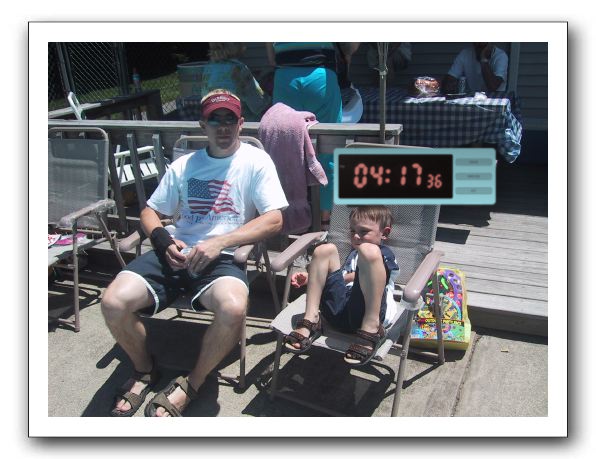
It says 4:17:36
